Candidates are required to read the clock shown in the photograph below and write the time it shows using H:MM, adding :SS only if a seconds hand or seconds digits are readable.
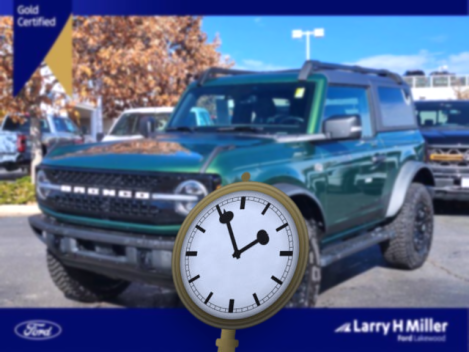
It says 1:56
